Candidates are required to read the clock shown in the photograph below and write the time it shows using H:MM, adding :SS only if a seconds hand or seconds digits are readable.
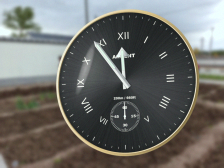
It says 11:54
